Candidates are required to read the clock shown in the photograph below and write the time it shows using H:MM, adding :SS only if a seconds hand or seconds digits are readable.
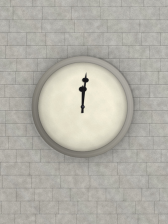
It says 12:01
